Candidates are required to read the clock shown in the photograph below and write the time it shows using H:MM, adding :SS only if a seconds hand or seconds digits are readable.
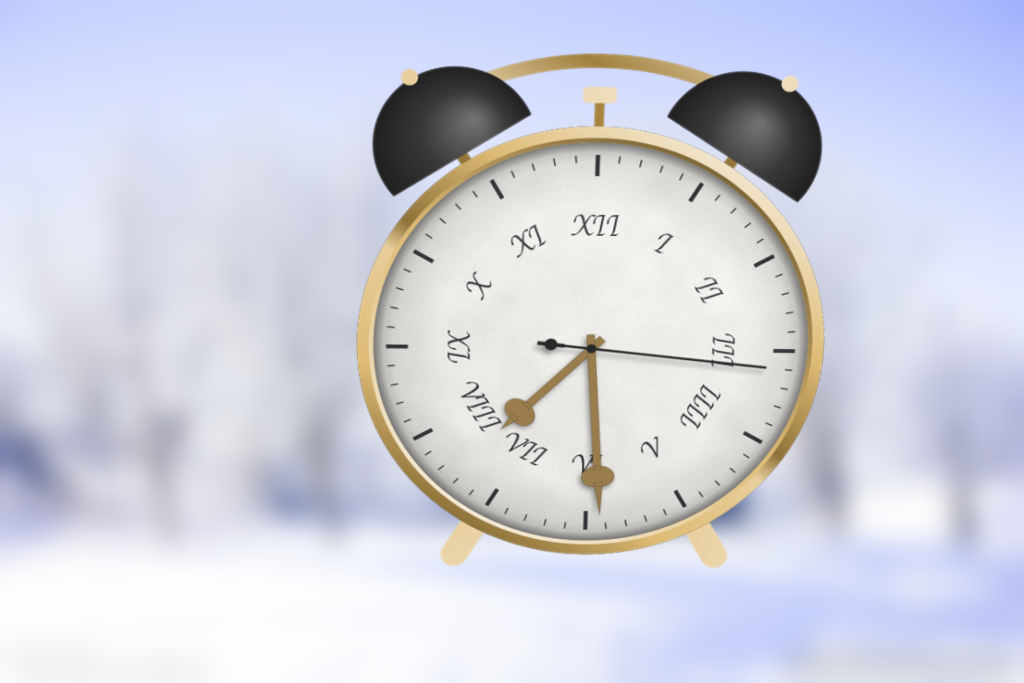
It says 7:29:16
